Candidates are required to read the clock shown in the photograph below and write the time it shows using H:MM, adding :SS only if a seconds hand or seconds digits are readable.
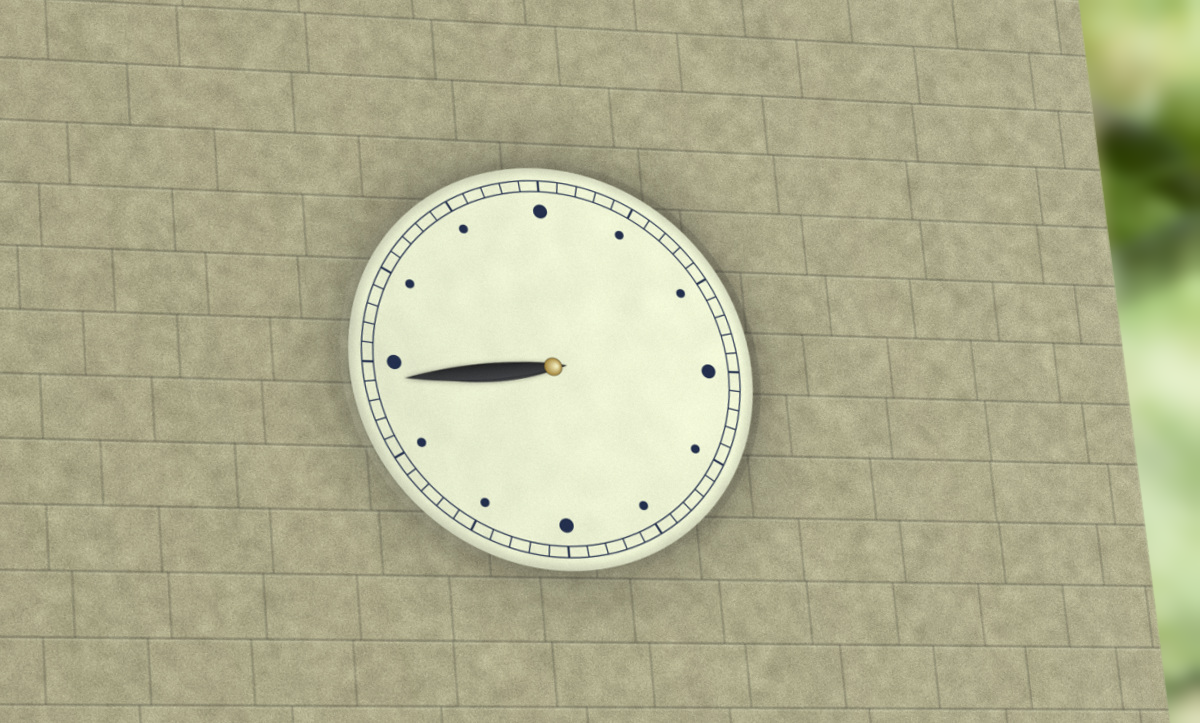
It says 8:44
